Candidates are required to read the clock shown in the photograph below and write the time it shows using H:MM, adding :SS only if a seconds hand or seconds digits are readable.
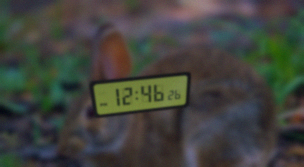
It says 12:46
